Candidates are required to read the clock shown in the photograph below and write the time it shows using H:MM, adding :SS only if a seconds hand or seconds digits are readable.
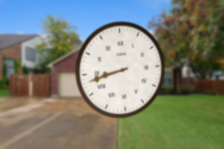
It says 8:43
